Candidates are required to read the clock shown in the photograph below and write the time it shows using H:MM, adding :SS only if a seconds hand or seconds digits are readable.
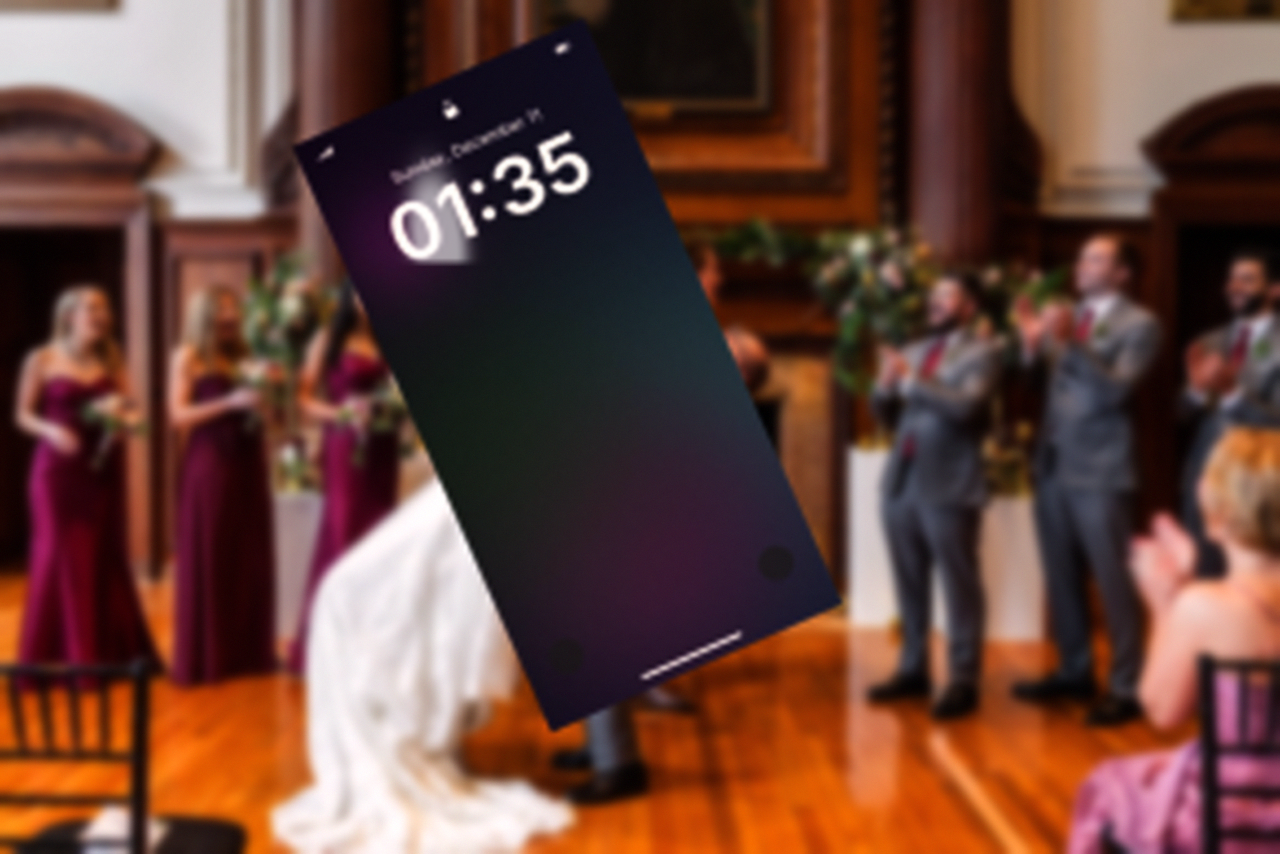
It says 1:35
